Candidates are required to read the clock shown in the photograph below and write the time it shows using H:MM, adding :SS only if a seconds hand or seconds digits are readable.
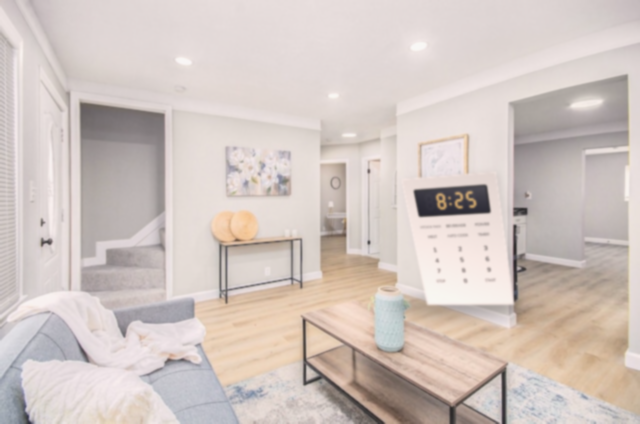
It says 8:25
